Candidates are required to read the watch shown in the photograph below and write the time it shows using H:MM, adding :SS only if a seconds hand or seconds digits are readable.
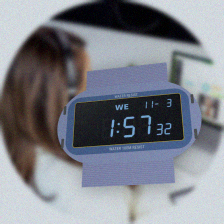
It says 1:57:32
